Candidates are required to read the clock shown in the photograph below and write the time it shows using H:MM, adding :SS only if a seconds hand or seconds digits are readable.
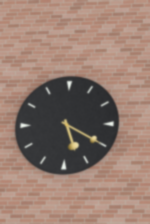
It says 5:20
